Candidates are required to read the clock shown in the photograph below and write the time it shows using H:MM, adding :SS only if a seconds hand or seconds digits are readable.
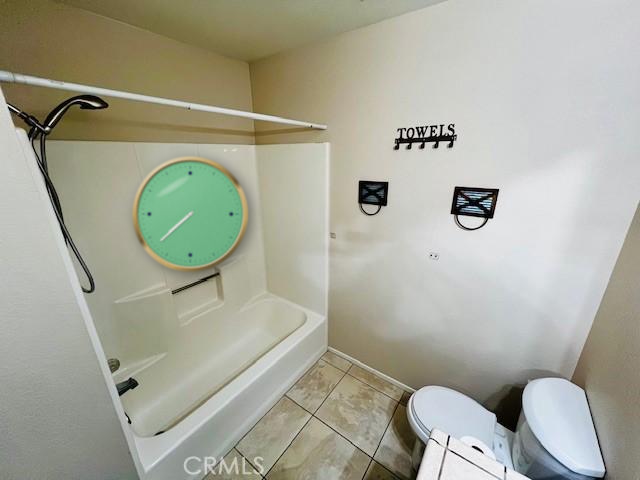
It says 7:38
